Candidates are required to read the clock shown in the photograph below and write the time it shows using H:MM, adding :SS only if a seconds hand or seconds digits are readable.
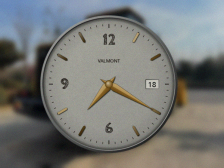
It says 7:20
